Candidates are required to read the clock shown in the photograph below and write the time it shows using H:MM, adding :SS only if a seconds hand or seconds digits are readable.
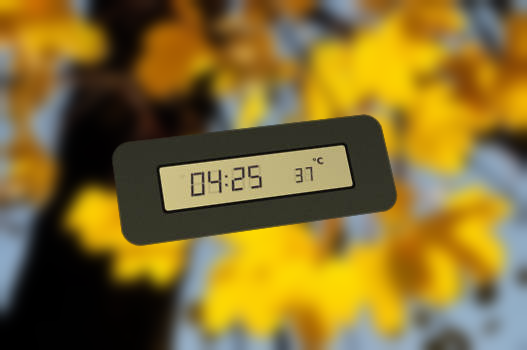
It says 4:25
